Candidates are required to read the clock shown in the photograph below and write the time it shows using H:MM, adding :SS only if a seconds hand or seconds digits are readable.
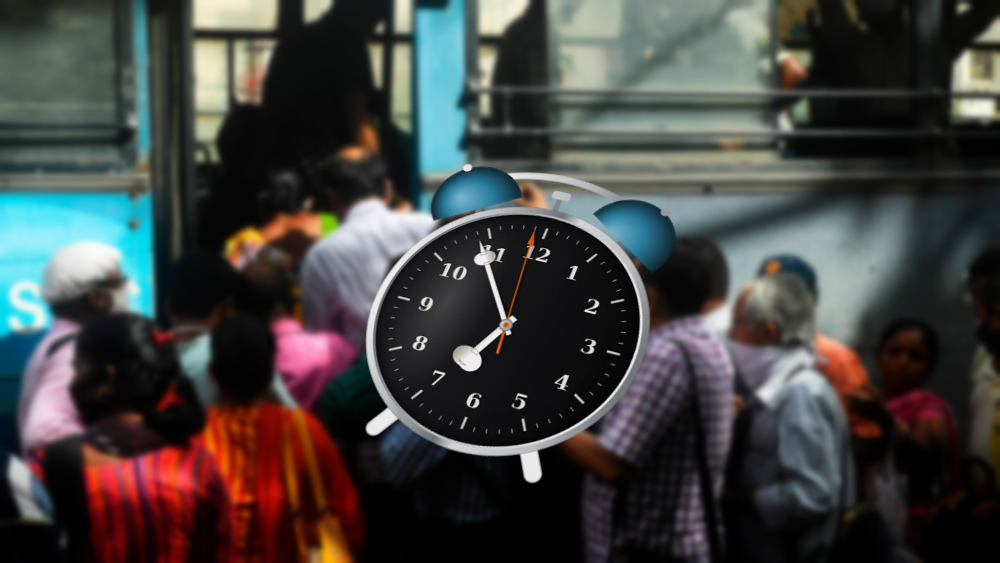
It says 6:53:59
